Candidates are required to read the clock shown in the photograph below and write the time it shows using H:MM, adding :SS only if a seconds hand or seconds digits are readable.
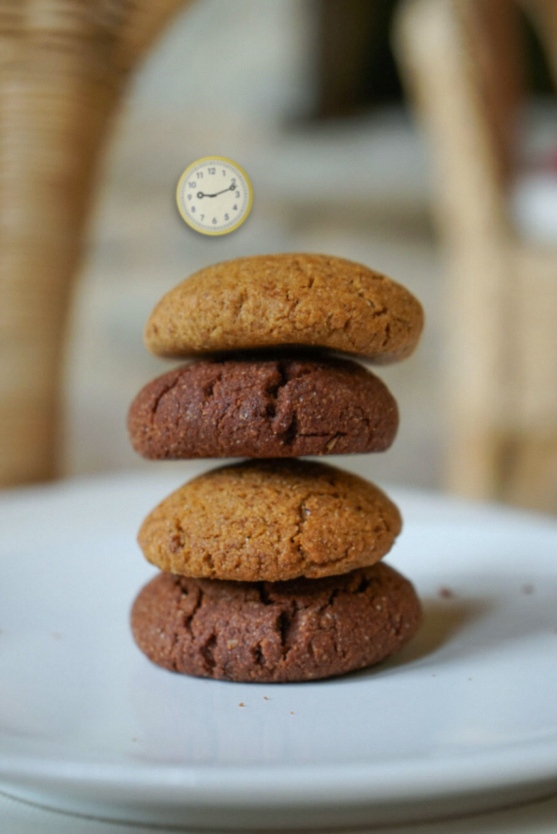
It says 9:12
